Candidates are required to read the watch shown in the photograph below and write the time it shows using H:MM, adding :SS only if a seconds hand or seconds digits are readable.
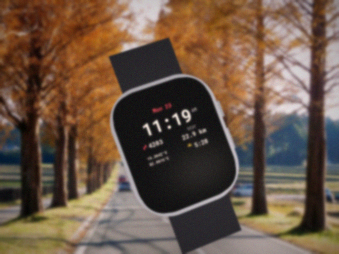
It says 11:19
